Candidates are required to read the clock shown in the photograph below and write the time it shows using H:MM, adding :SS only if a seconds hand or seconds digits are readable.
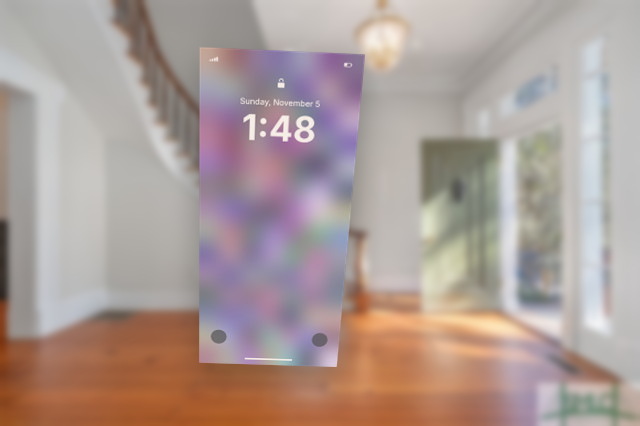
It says 1:48
